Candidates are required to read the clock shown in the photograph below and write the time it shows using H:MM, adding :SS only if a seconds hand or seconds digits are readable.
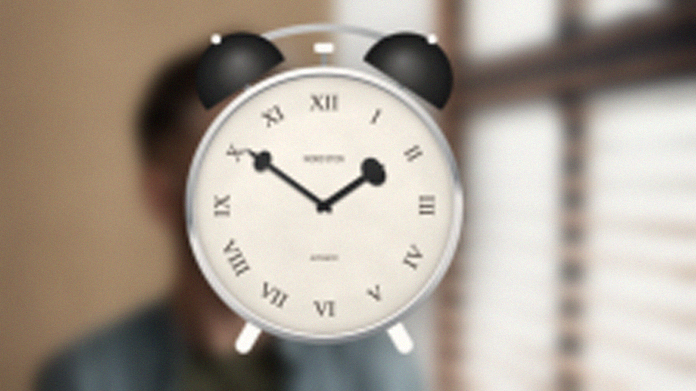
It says 1:51
